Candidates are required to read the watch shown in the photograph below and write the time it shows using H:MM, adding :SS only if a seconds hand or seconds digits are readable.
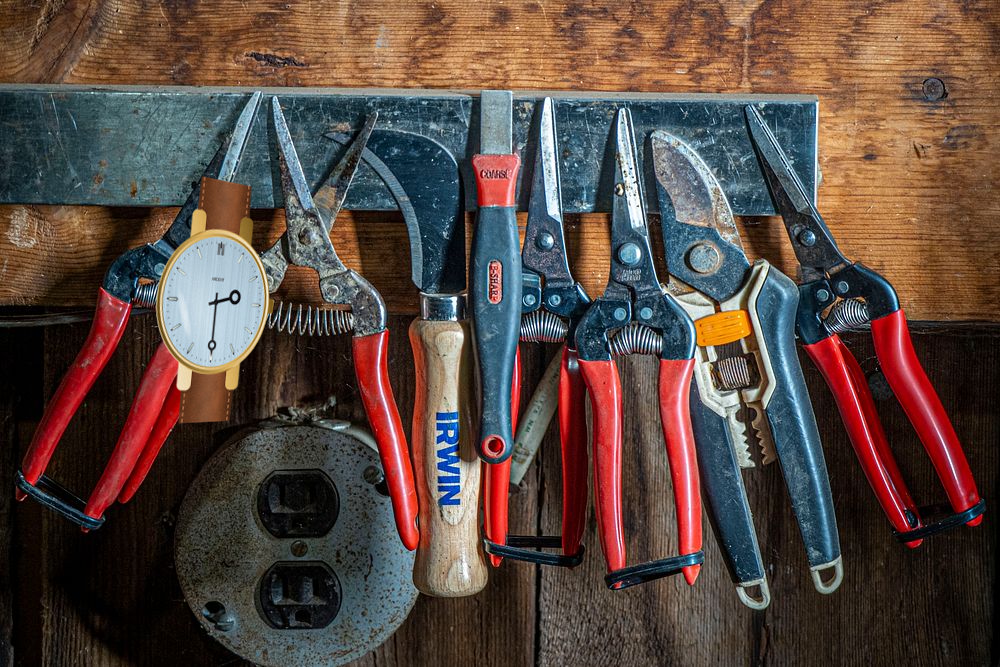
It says 2:30
